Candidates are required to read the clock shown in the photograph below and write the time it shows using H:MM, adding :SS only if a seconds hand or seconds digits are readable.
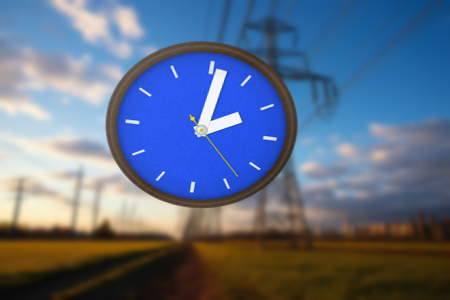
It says 2:01:23
